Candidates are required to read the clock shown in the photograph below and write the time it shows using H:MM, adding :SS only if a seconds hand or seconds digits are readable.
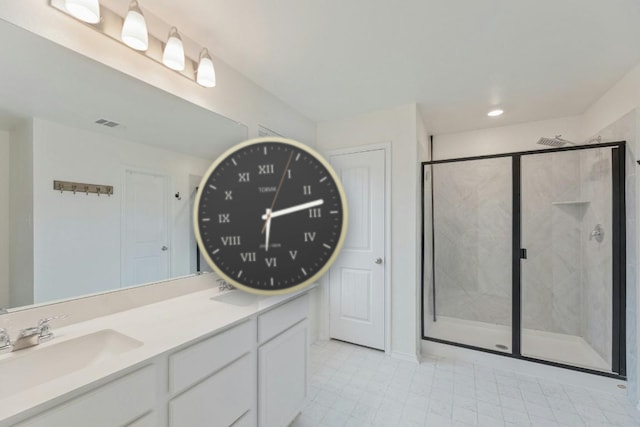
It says 6:13:04
